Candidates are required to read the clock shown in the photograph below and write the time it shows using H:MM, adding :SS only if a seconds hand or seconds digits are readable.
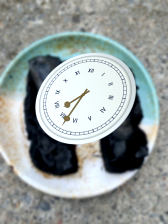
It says 7:33
